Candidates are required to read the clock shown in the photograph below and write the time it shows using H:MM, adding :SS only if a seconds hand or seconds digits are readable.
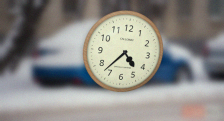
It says 4:37
